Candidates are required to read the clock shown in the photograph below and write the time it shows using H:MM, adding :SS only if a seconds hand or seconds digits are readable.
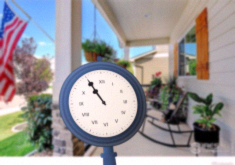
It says 10:55
